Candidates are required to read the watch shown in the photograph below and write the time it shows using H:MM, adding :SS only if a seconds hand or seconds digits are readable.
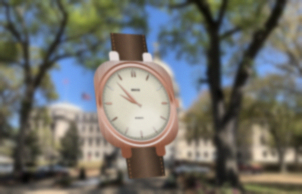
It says 9:53
